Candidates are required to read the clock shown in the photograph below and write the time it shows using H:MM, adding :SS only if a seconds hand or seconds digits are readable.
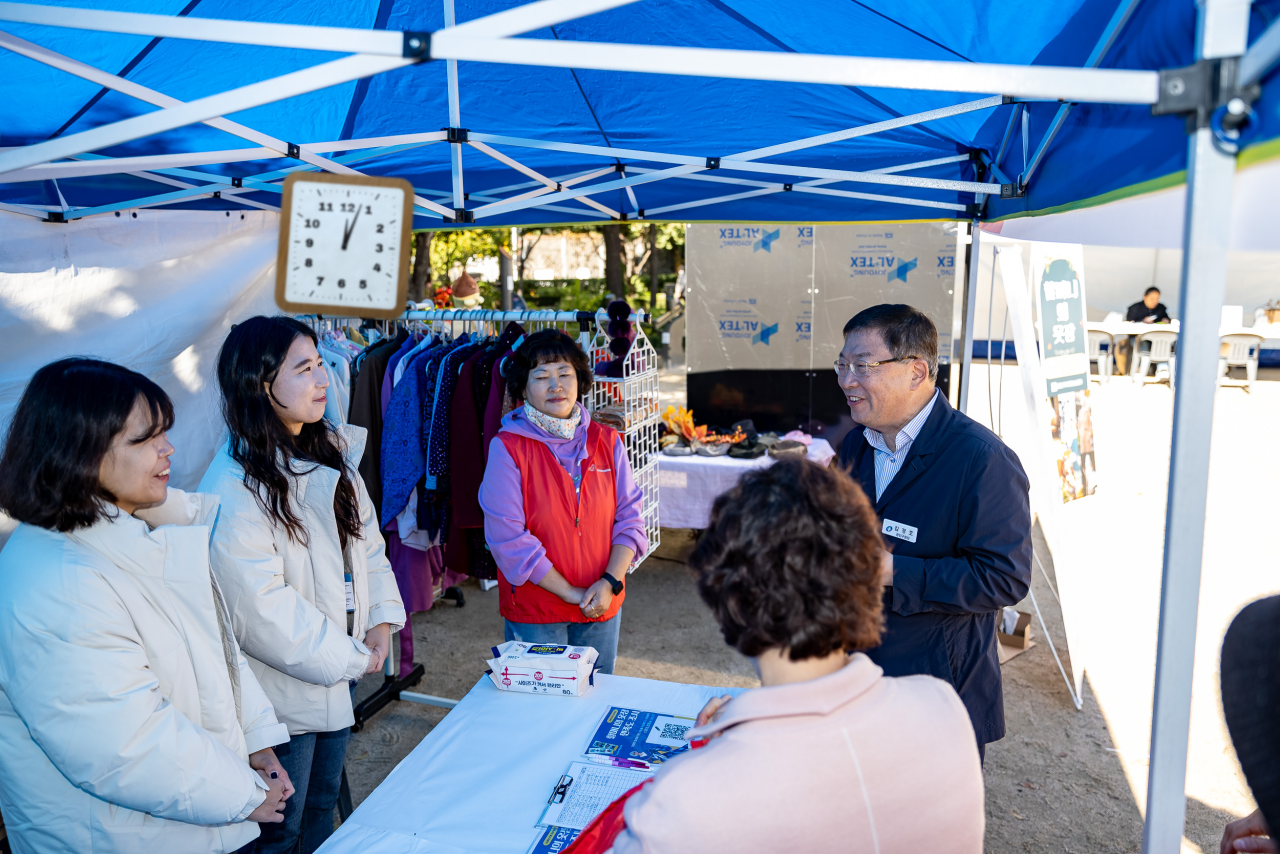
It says 12:03
